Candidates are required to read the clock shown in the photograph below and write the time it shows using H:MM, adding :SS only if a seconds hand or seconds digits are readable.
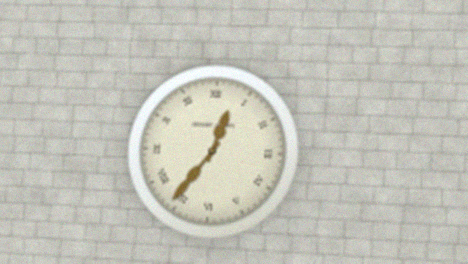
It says 12:36
